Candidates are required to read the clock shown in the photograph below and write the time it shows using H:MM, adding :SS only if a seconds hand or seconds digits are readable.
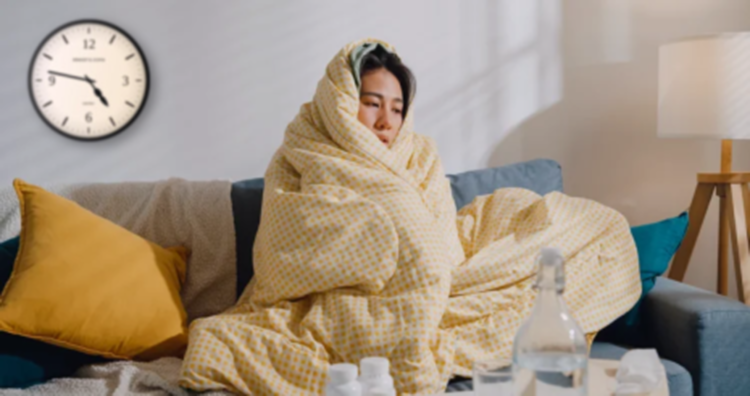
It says 4:47
